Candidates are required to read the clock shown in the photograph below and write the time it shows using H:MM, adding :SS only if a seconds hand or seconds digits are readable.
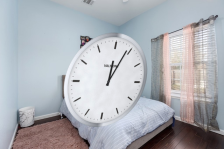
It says 12:04
